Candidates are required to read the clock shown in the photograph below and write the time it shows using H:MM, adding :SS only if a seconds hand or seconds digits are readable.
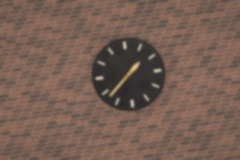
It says 1:38
